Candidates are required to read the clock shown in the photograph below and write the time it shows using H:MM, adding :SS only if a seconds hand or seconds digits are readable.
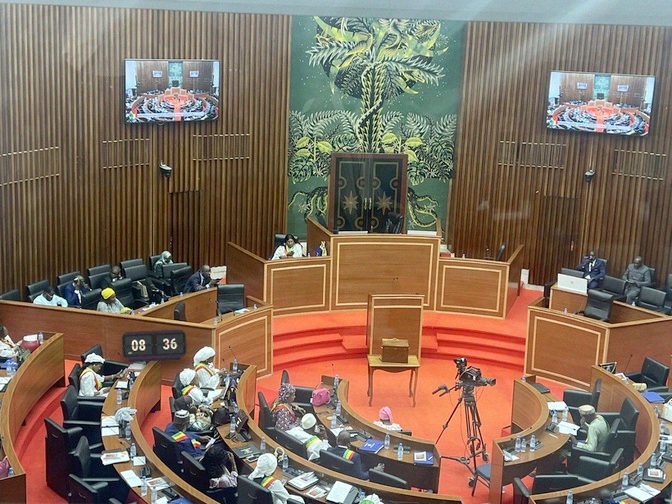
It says 8:36
